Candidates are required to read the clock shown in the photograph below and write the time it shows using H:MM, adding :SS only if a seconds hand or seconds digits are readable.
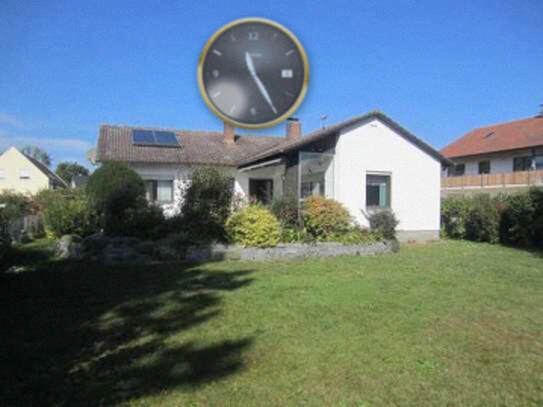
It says 11:25
